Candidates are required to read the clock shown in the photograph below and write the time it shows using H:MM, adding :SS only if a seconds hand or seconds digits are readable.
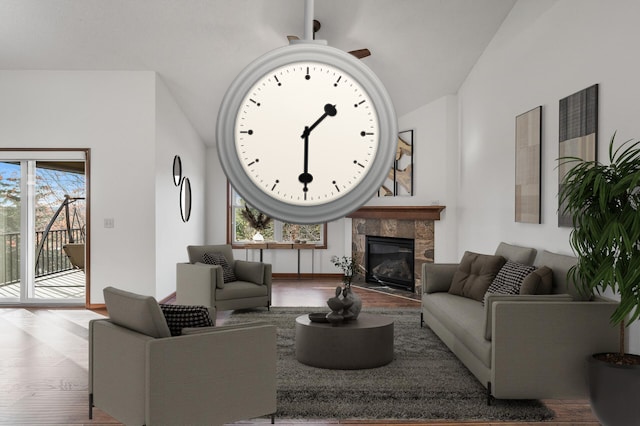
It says 1:30
